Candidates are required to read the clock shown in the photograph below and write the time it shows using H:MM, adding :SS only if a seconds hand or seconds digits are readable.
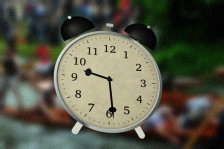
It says 9:29
